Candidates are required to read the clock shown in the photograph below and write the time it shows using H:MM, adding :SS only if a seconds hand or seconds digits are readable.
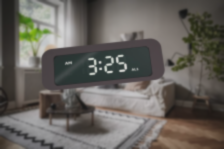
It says 3:25
